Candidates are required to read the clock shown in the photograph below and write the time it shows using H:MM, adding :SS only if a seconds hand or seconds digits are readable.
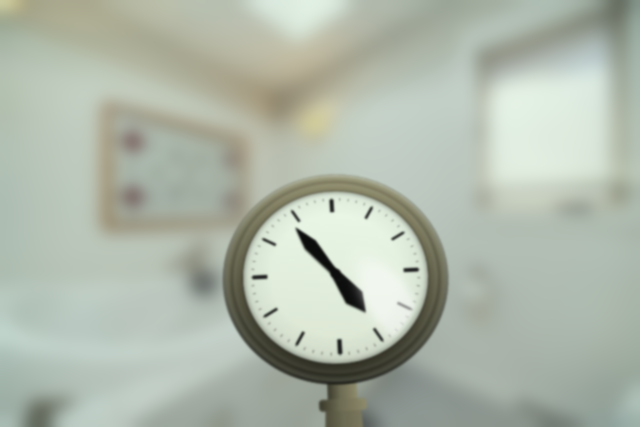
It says 4:54
